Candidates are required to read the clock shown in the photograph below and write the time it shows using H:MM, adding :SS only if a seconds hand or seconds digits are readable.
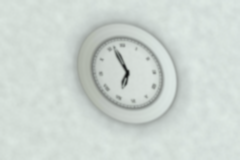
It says 6:57
